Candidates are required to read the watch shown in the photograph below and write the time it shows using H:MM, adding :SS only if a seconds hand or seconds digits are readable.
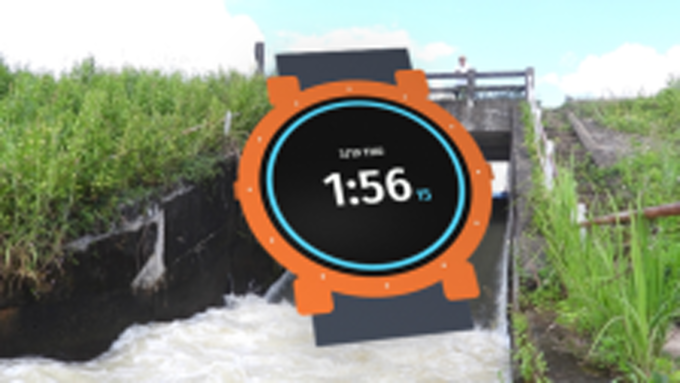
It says 1:56
